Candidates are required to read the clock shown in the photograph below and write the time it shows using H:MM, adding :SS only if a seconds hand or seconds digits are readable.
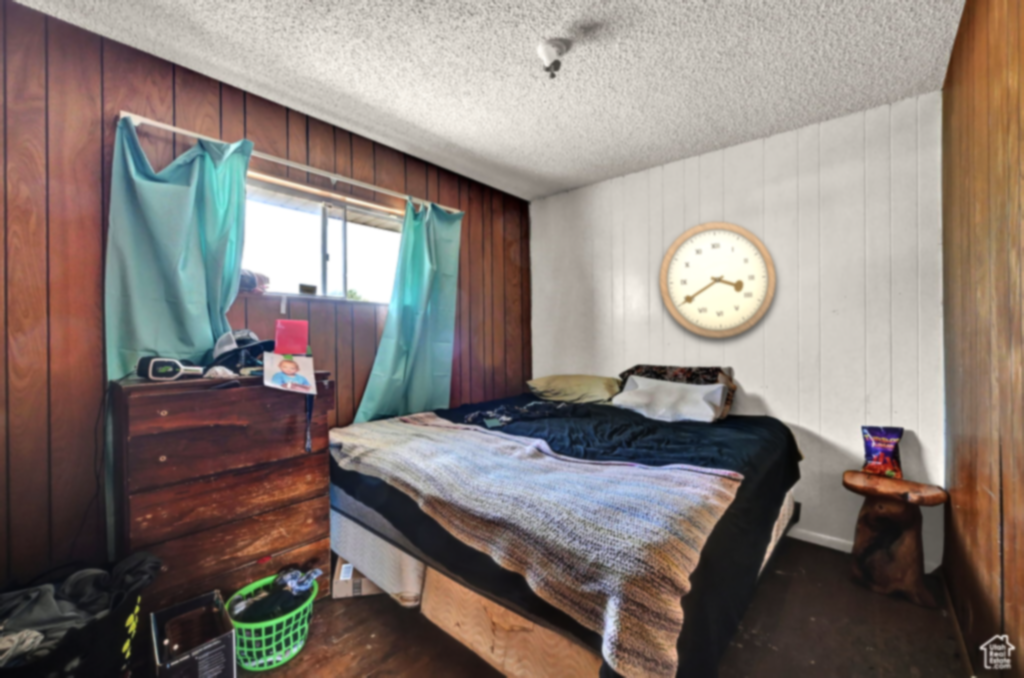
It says 3:40
